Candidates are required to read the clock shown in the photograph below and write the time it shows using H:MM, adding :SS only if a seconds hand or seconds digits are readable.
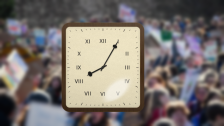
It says 8:05
